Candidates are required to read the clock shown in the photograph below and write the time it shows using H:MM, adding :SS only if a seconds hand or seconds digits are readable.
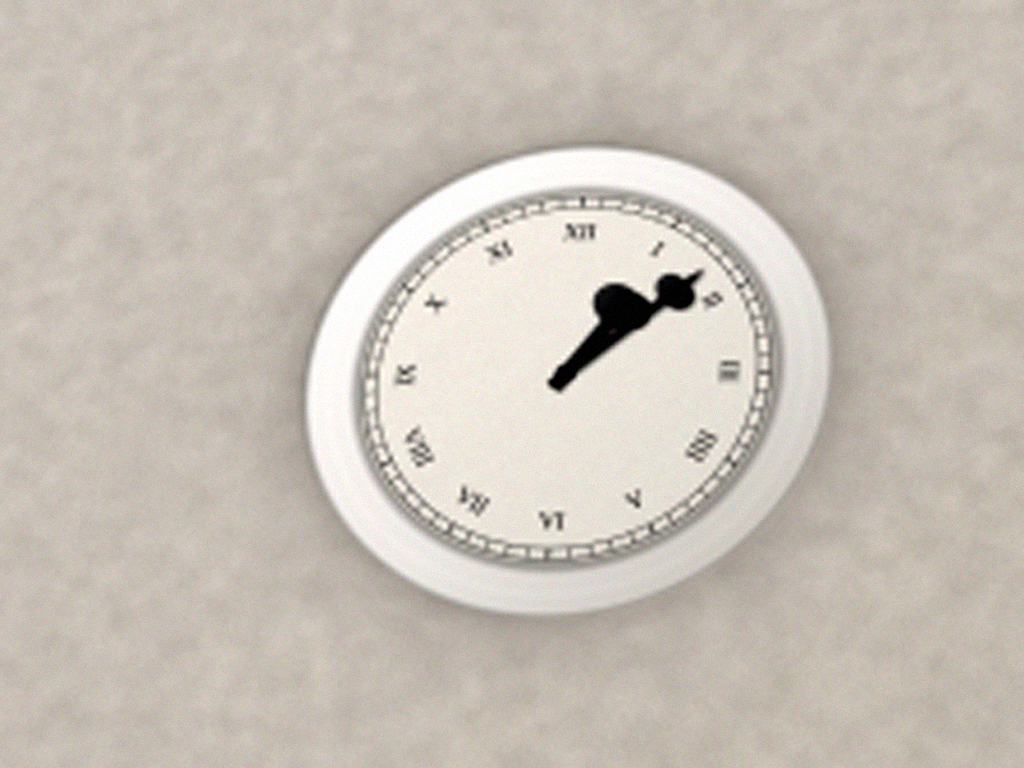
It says 1:08
